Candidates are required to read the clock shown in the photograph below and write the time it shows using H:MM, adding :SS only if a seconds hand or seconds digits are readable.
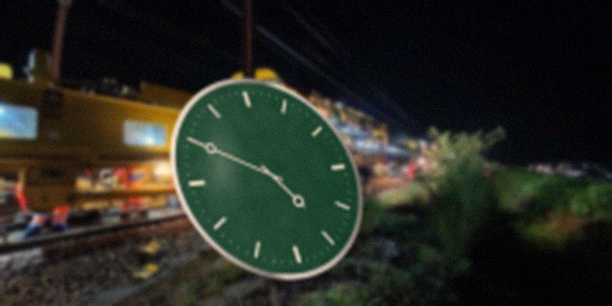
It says 4:50
